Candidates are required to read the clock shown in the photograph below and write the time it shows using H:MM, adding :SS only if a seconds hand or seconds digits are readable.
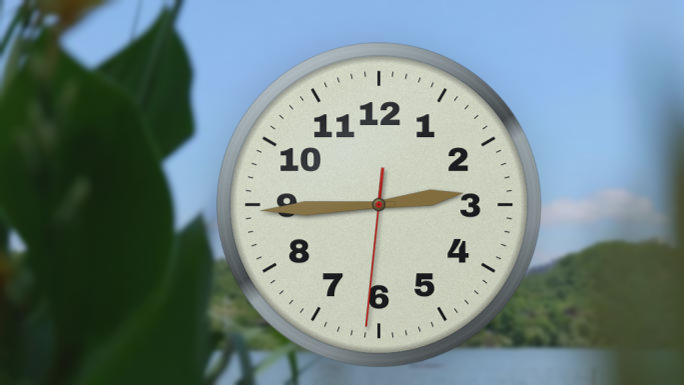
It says 2:44:31
